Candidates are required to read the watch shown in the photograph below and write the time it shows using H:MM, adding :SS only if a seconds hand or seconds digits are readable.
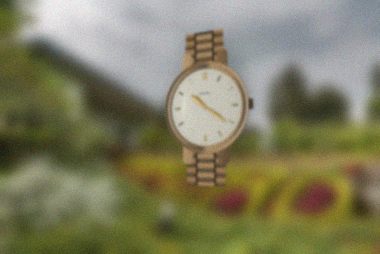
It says 10:21
